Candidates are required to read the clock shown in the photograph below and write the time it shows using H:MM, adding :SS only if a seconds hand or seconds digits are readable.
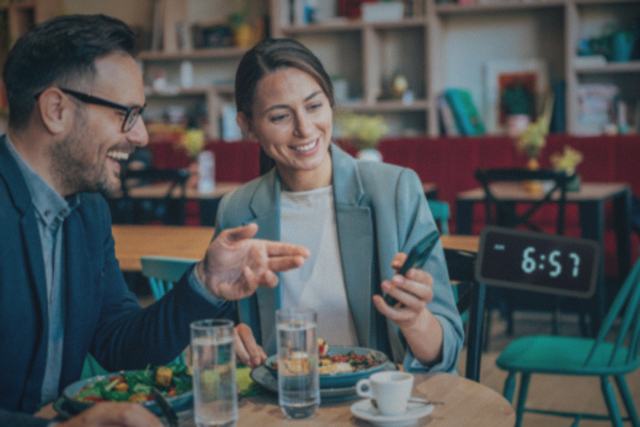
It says 6:57
